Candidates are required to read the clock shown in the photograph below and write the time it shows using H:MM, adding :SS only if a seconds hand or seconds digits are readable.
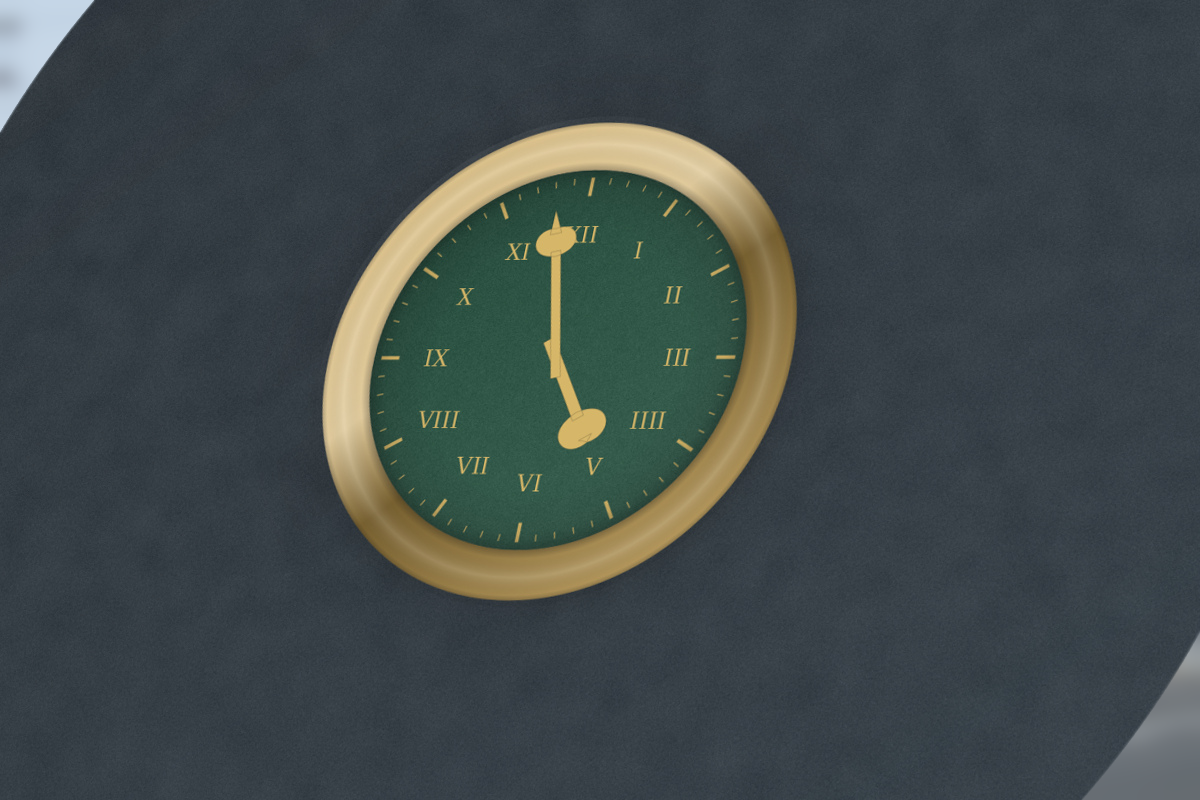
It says 4:58
